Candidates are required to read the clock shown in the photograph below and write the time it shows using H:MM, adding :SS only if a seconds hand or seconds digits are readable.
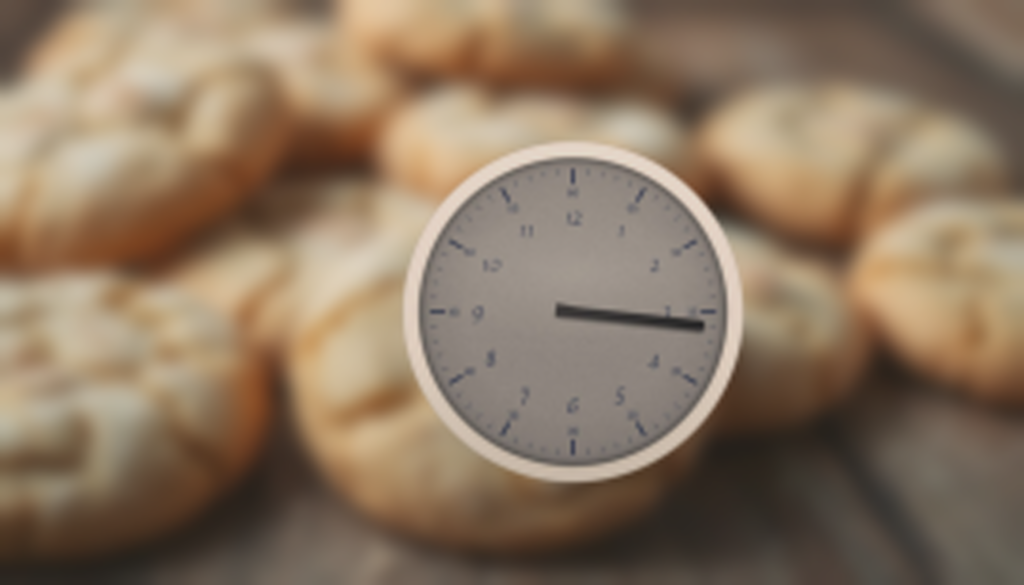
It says 3:16
